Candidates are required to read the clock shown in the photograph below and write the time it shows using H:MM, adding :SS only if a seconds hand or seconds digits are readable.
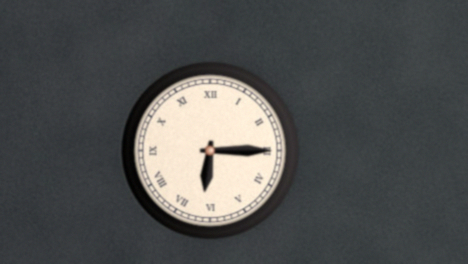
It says 6:15
